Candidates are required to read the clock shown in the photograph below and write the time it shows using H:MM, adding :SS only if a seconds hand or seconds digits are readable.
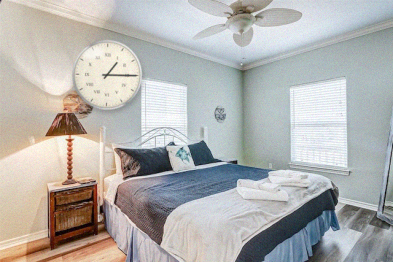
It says 1:15
